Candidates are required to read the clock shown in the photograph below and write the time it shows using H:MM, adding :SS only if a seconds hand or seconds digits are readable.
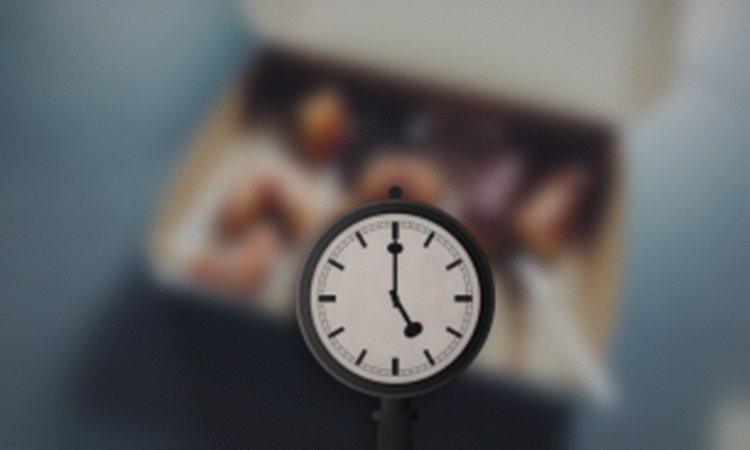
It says 5:00
